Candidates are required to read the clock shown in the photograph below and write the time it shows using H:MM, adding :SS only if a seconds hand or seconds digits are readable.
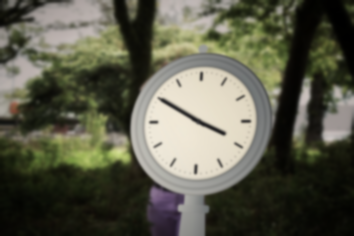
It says 3:50
